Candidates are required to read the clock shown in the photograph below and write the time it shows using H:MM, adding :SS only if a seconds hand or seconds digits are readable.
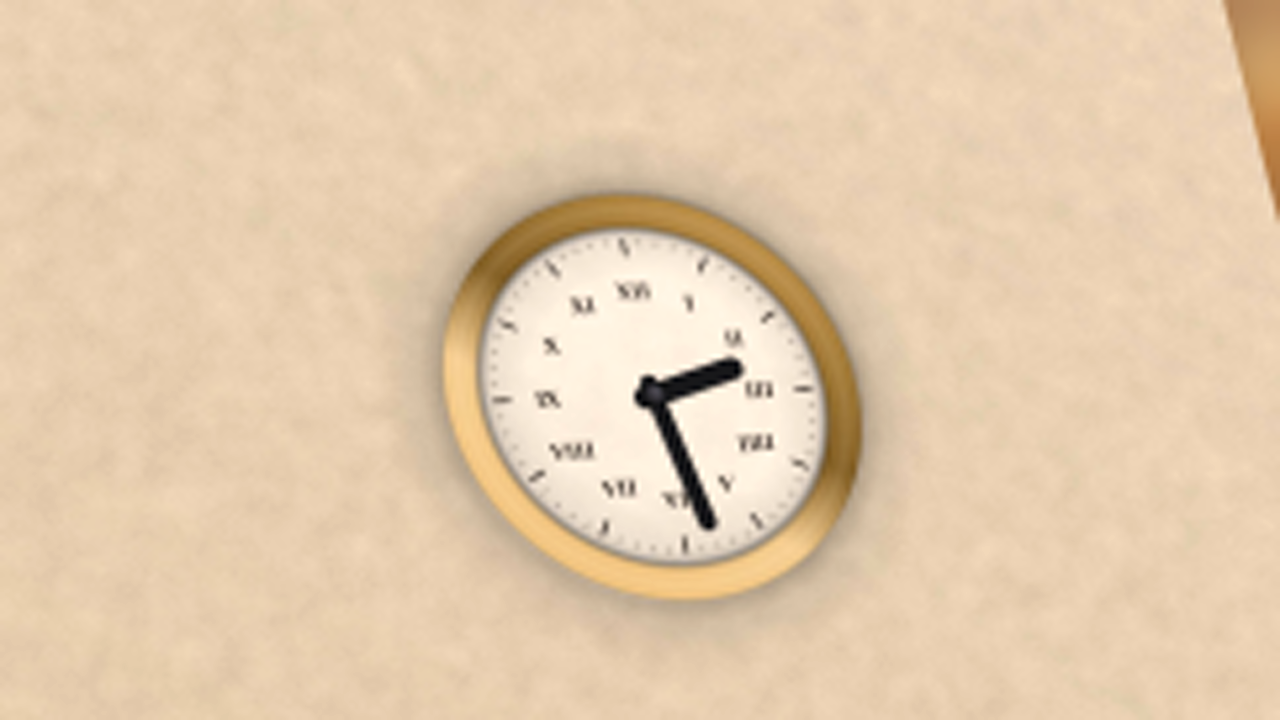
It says 2:28
